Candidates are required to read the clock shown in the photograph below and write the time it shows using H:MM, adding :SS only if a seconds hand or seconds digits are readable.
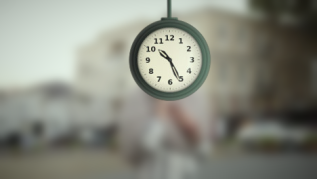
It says 10:26
